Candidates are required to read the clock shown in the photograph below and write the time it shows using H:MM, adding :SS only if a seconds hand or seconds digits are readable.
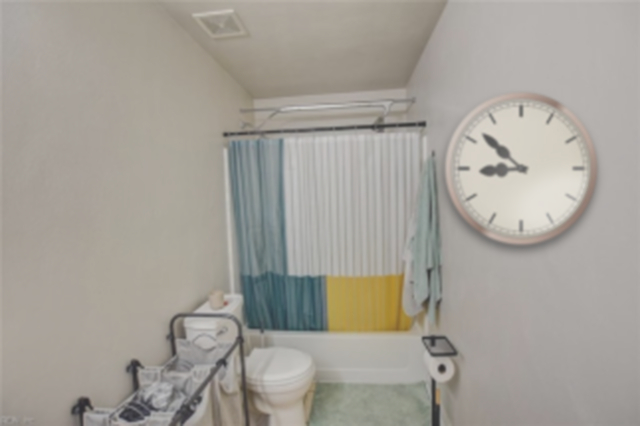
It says 8:52
